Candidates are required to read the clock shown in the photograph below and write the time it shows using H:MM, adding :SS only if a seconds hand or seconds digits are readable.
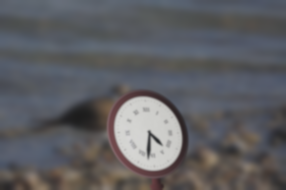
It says 4:32
